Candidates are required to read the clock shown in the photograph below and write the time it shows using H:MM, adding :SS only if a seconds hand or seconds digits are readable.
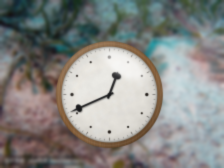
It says 12:41
